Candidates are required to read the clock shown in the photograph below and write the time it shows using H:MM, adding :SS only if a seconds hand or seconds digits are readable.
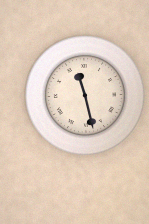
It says 11:28
